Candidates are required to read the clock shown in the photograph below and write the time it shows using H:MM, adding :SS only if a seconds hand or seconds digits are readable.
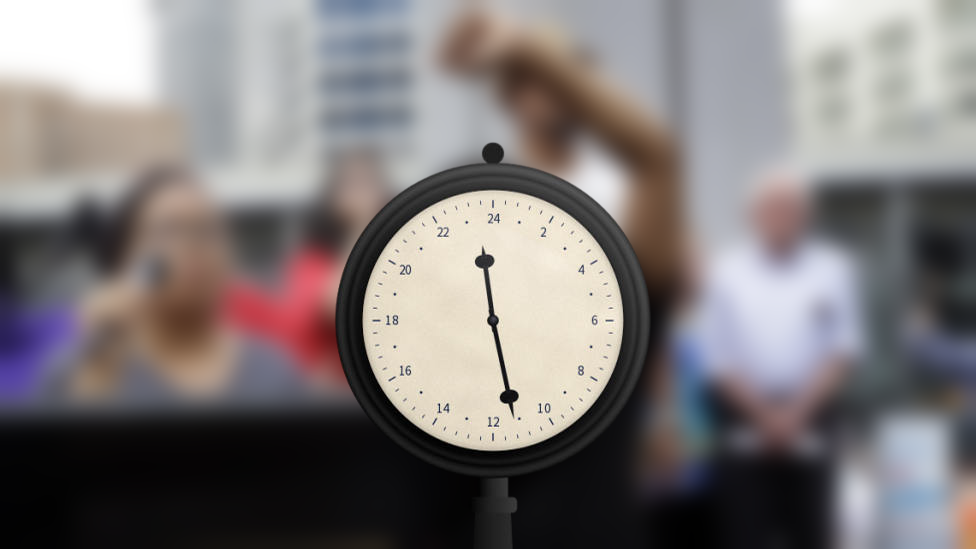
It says 23:28
